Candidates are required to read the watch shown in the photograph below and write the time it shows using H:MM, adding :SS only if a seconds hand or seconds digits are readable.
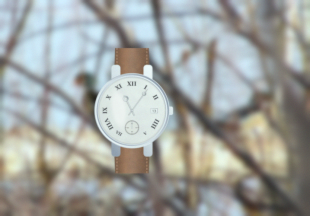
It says 11:06
